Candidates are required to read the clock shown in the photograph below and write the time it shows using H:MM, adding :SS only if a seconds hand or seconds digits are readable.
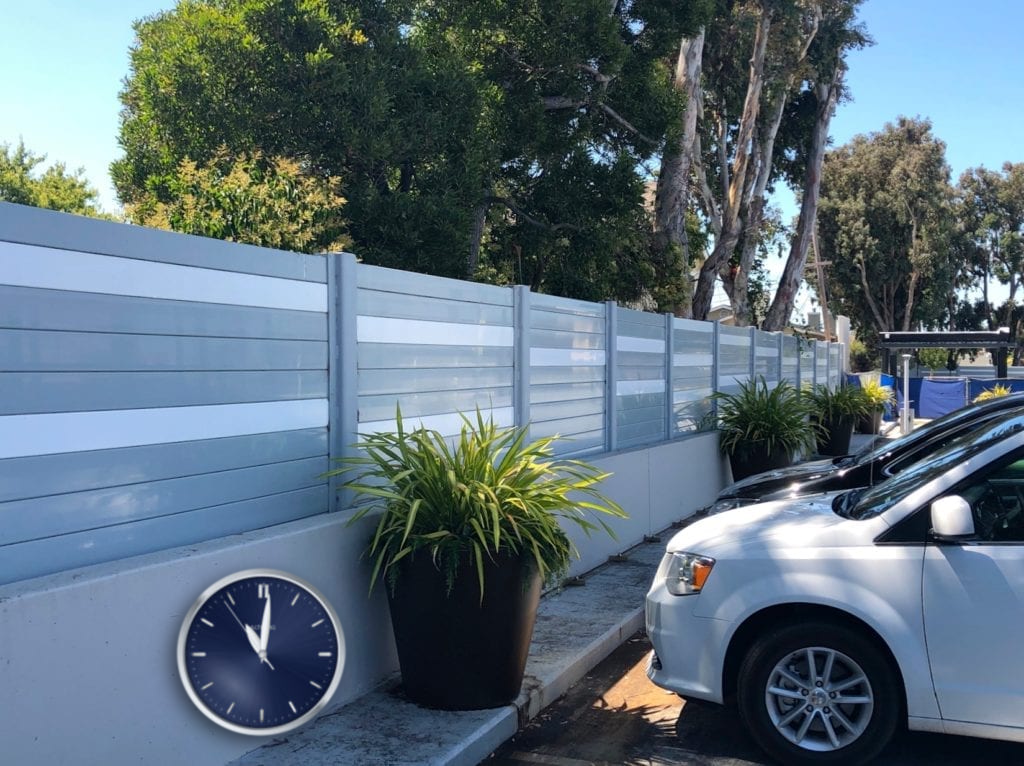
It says 11:00:54
